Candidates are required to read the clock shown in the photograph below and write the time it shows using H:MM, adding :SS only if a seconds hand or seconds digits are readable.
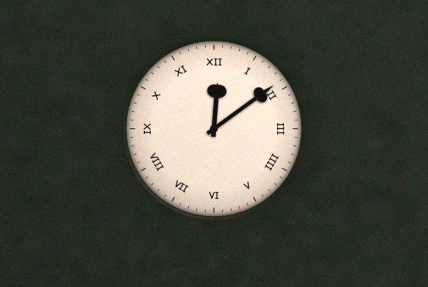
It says 12:09
